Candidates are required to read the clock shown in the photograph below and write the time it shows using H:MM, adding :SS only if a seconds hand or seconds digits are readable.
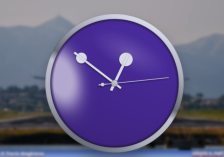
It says 12:51:14
